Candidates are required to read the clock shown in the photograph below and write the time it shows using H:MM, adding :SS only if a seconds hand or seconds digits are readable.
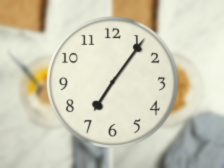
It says 7:06
